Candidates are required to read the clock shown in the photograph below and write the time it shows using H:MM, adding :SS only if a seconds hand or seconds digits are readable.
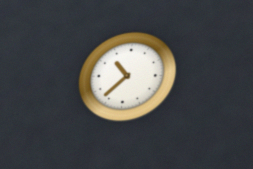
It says 10:37
